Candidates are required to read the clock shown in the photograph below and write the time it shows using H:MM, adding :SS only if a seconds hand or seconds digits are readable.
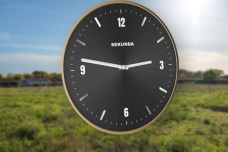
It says 2:47
